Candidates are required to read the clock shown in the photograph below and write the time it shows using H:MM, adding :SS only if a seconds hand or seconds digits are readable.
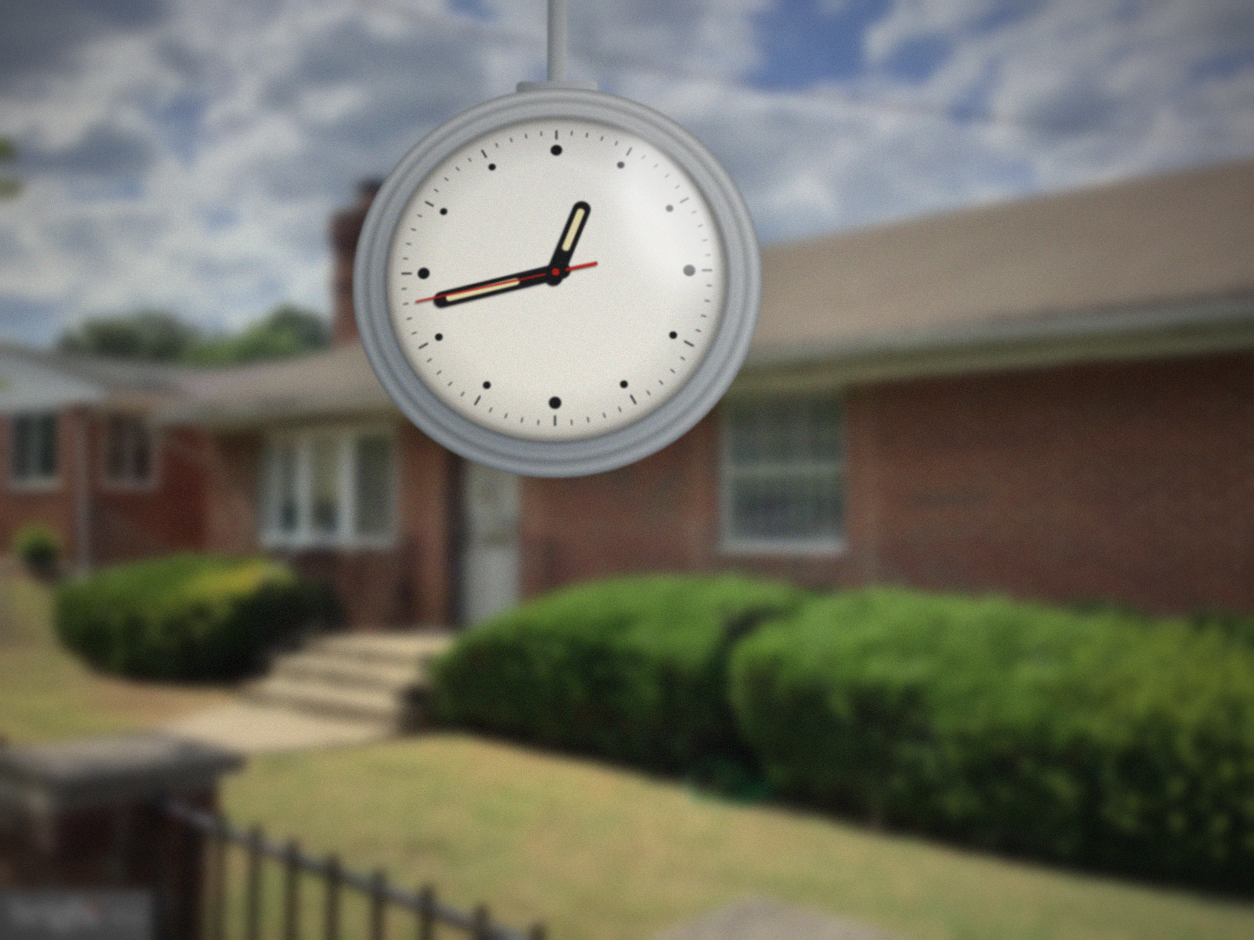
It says 12:42:43
